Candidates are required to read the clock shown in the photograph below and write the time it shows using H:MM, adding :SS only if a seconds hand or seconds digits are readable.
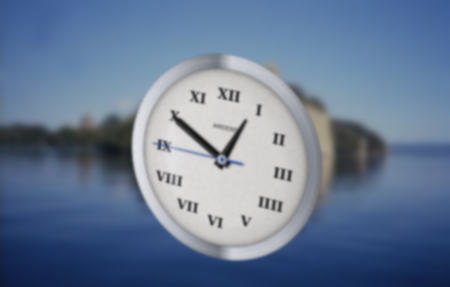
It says 12:49:45
